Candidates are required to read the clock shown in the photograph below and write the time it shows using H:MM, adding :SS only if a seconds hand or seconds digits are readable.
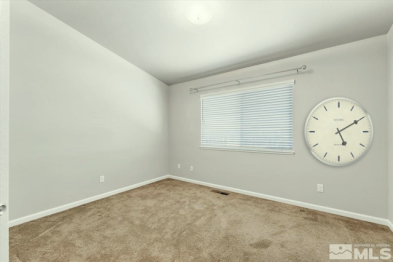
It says 5:10
